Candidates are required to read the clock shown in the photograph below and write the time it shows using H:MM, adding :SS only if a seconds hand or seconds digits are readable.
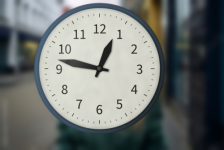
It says 12:47
